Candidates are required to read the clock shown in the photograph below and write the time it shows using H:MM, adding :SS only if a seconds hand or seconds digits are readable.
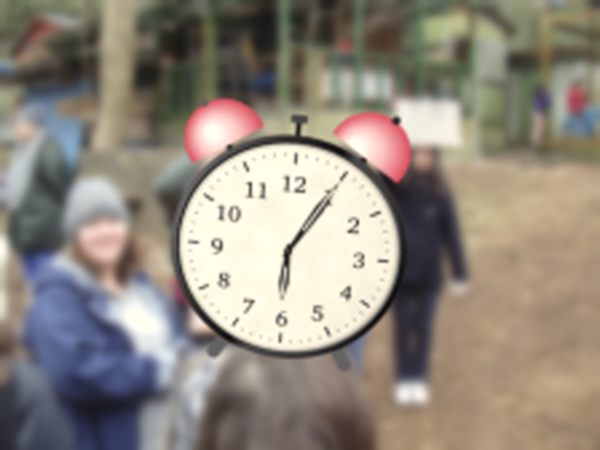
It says 6:05
